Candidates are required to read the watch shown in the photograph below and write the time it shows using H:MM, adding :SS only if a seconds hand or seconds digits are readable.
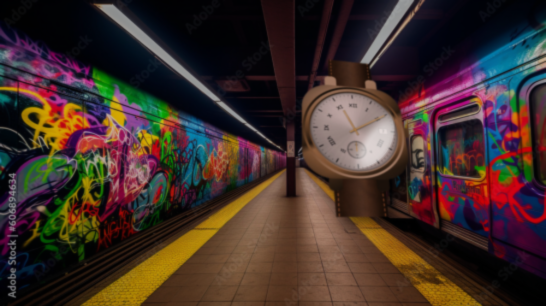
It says 11:10
